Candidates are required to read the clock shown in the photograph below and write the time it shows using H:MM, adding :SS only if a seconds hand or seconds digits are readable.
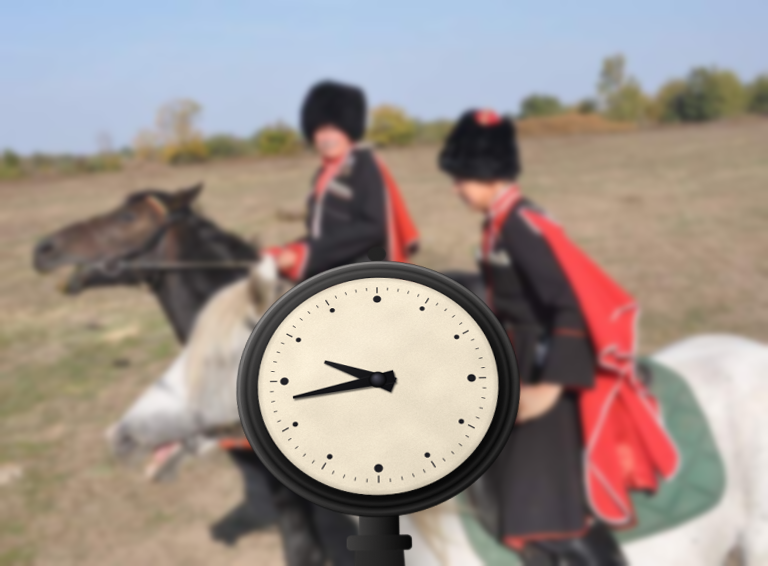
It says 9:43
